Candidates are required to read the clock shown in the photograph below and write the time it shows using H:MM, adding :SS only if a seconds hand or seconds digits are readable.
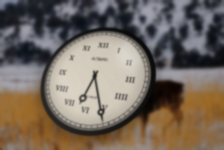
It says 6:26
